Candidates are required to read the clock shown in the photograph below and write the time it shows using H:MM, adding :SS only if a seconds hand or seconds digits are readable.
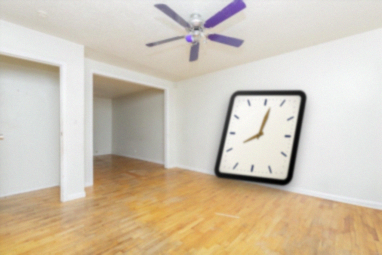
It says 8:02
